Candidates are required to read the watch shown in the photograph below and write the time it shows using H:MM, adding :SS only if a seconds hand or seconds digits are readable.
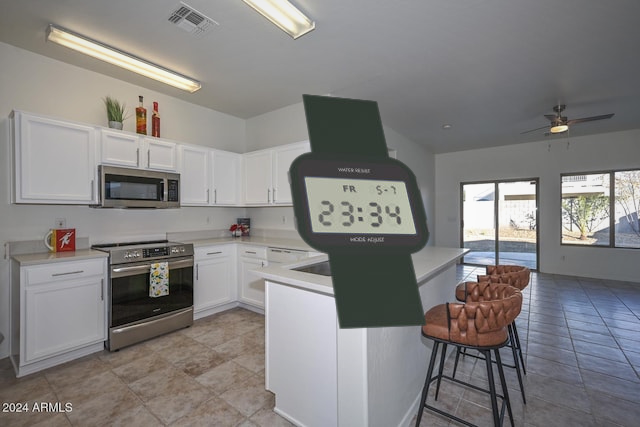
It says 23:34
